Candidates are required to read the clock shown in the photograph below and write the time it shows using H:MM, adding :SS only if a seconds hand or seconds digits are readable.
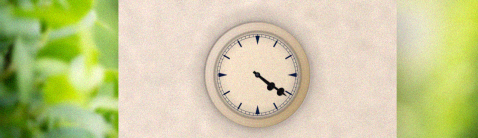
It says 4:21
